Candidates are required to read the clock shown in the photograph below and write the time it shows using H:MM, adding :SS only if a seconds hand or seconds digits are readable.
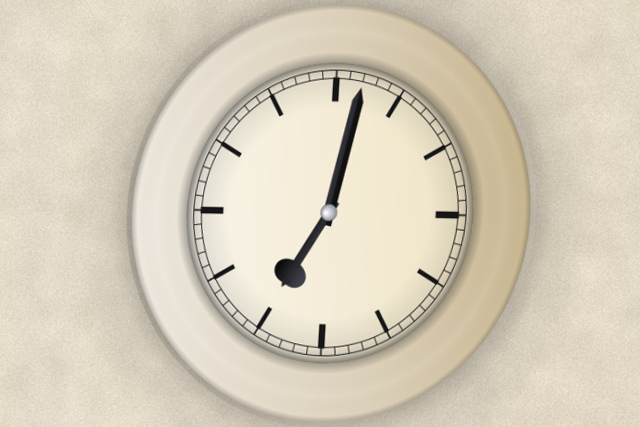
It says 7:02
